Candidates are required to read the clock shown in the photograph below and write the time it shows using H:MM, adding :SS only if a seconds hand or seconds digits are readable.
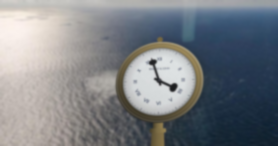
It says 3:57
